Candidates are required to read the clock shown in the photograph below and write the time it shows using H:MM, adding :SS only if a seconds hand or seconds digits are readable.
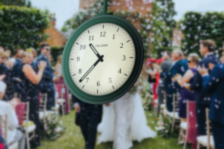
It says 10:37
